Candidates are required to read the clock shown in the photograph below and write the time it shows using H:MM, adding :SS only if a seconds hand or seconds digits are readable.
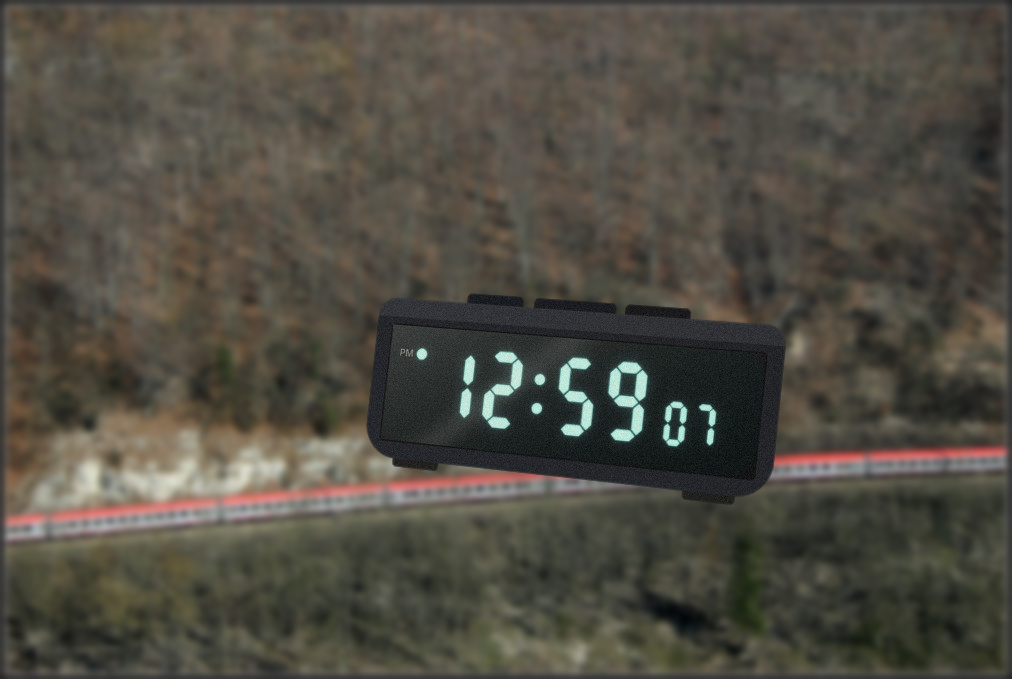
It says 12:59:07
